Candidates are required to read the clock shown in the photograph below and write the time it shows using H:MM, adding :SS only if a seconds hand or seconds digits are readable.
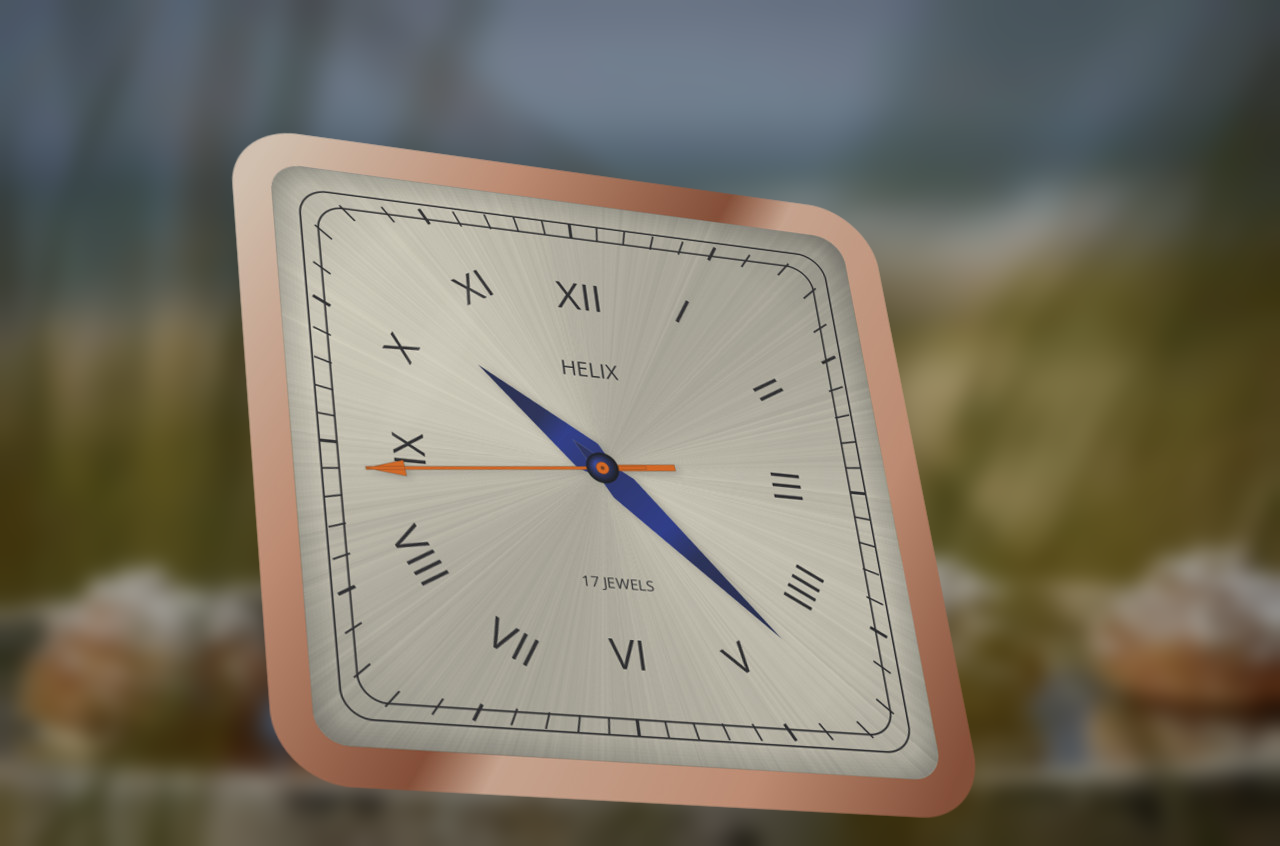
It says 10:22:44
